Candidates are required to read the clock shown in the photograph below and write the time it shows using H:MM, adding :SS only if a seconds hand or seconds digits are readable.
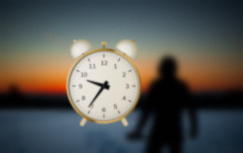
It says 9:36
